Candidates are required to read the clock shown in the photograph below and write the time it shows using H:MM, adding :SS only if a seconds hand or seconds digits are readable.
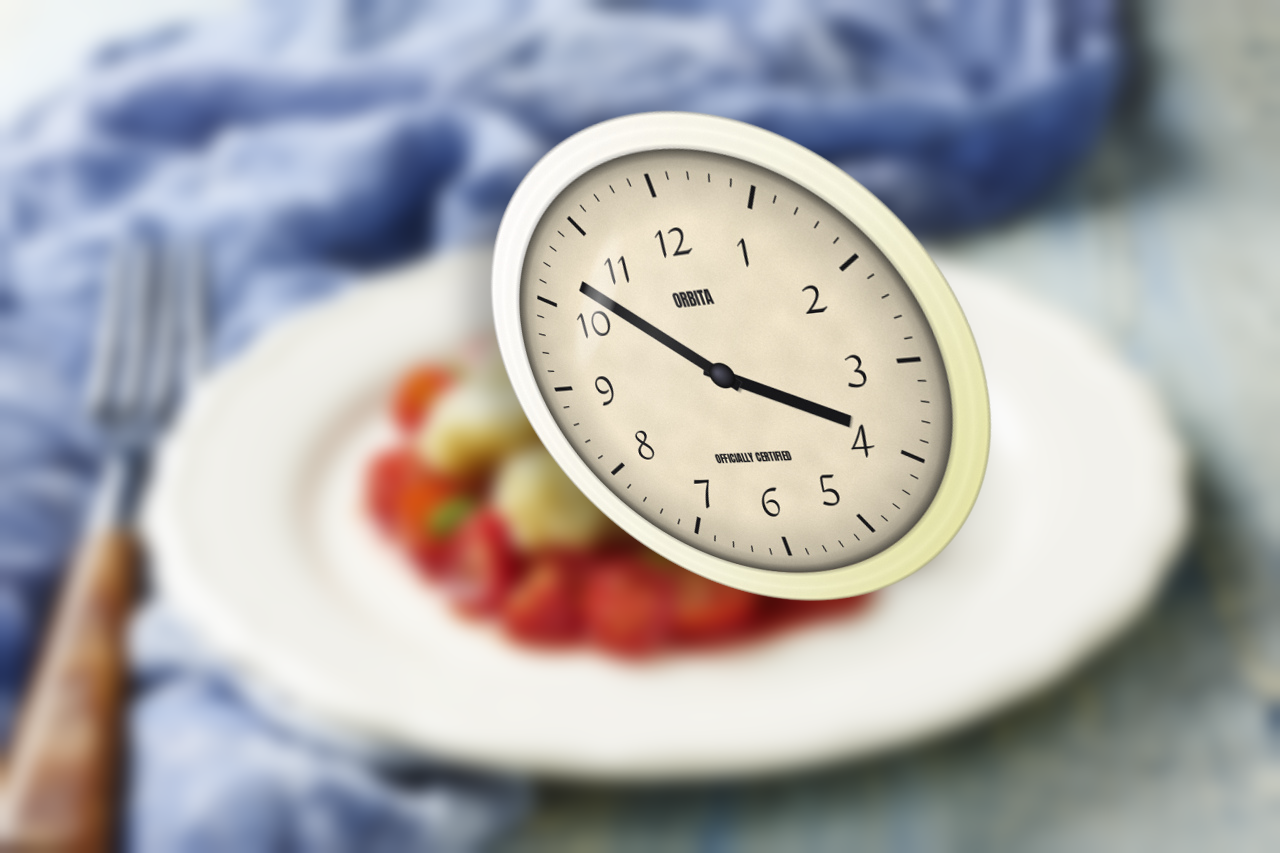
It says 3:52
